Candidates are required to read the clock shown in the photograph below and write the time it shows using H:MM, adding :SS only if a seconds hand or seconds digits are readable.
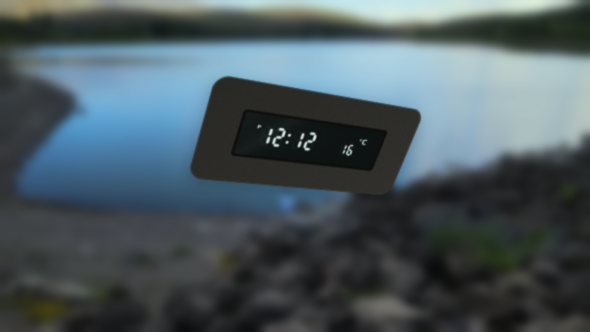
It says 12:12
